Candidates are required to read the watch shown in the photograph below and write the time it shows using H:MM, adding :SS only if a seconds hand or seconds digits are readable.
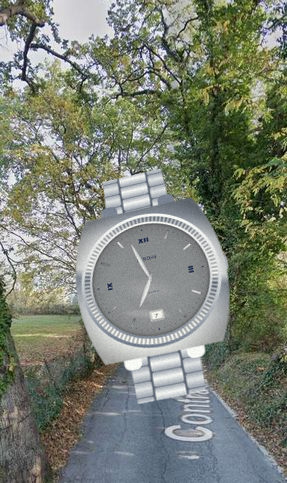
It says 6:57
